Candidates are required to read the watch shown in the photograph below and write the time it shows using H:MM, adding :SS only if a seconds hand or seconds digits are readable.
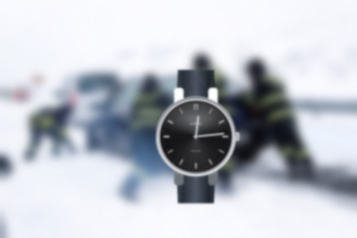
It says 12:14
